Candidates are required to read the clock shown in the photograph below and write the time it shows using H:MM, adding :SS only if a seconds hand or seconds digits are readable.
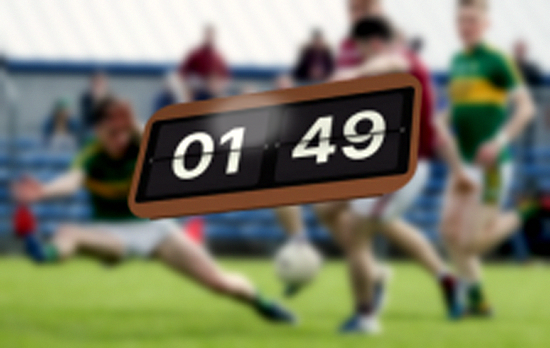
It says 1:49
